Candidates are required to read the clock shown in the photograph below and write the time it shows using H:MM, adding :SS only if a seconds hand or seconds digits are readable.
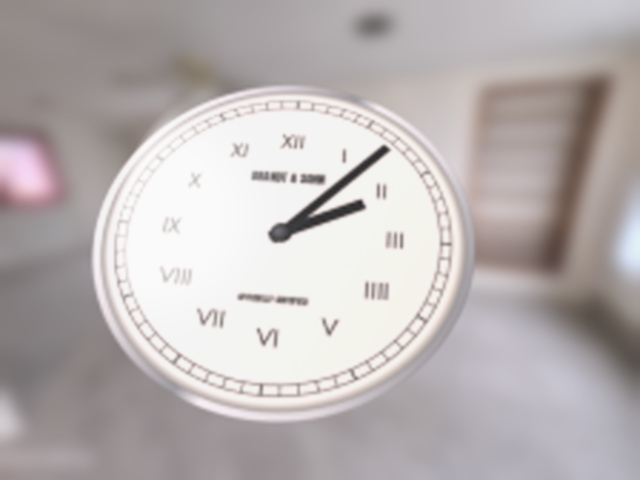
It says 2:07
